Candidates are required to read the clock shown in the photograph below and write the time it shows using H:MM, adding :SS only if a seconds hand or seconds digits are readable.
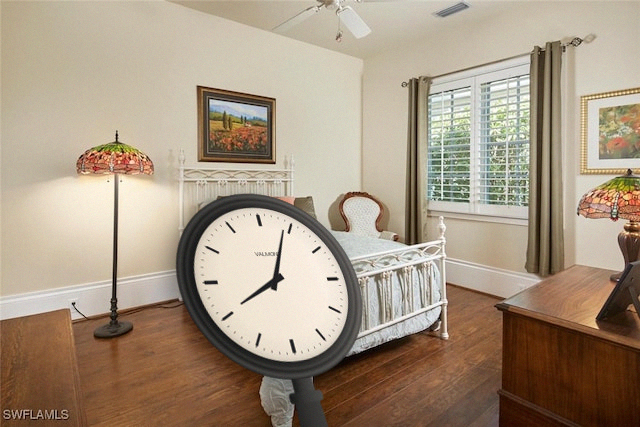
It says 8:04
